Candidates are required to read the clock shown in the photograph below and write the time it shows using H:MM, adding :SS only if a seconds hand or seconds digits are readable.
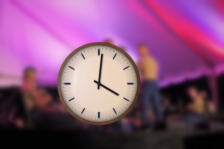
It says 4:01
